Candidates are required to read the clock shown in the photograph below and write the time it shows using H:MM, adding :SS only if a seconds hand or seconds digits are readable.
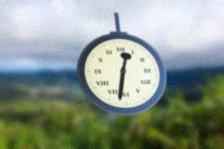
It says 12:32
